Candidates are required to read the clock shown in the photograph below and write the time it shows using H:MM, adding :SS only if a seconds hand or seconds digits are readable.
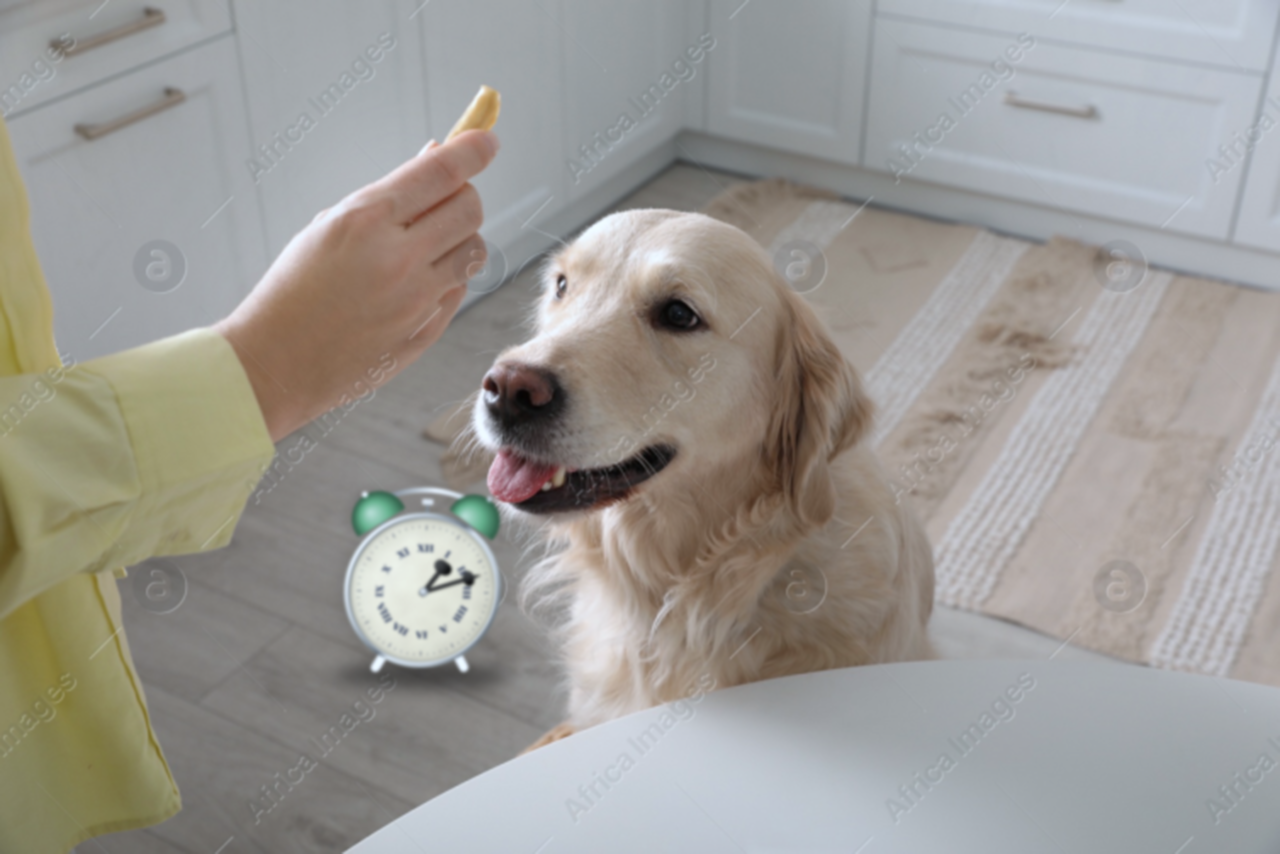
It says 1:12
